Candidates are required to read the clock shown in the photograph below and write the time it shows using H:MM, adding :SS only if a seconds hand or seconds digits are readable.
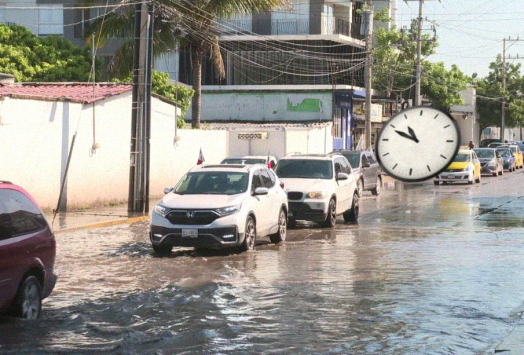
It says 10:49
